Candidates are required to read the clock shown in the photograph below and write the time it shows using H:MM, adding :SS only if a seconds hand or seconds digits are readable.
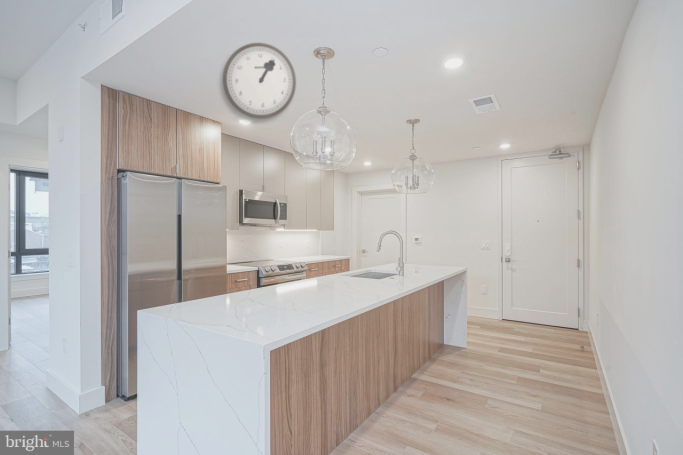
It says 1:06
